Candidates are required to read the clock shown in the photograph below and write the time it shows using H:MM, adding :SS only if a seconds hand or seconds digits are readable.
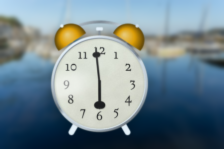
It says 5:59
